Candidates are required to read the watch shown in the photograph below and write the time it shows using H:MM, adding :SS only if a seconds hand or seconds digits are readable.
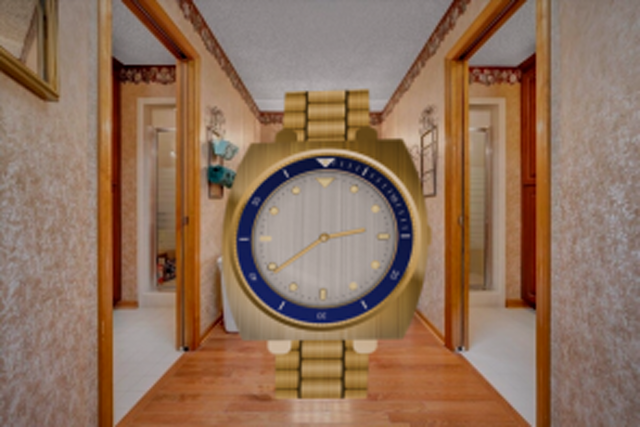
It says 2:39
